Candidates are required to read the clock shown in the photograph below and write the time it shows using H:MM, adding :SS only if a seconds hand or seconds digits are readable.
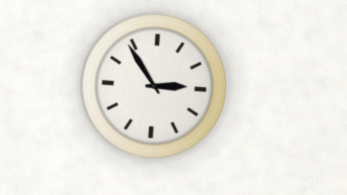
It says 2:54
